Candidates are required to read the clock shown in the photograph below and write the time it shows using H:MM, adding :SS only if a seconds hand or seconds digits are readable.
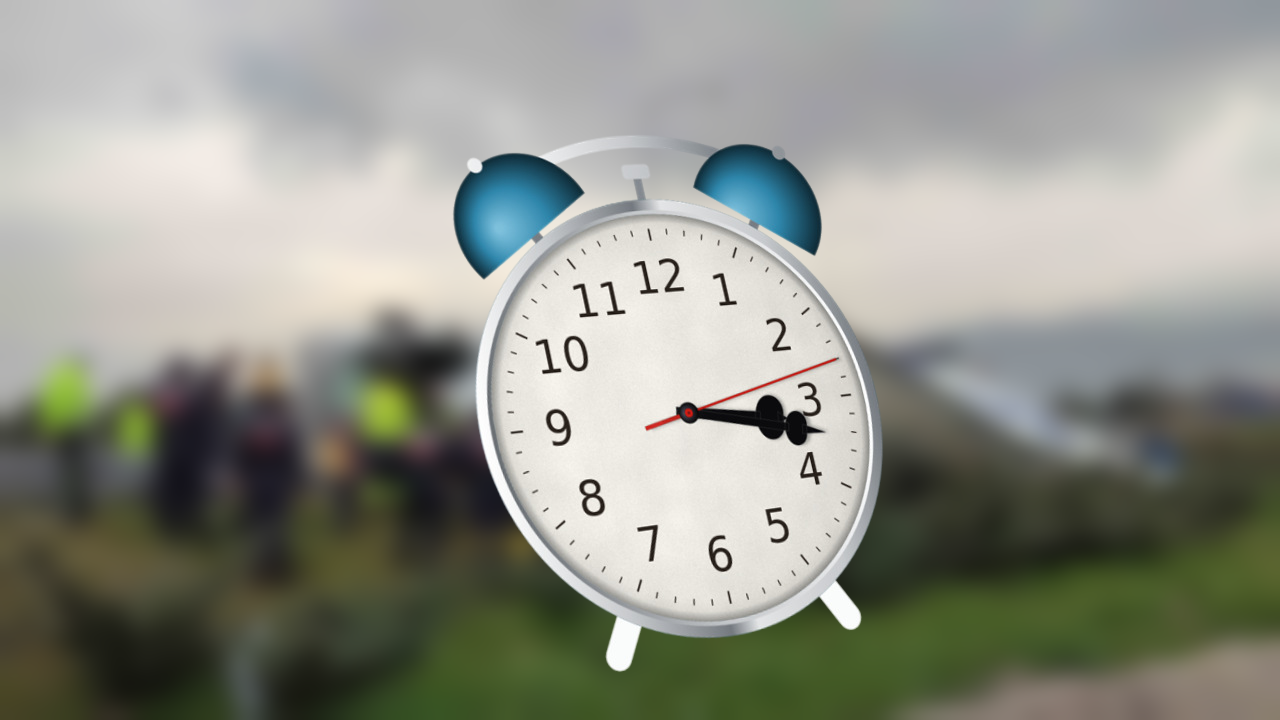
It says 3:17:13
